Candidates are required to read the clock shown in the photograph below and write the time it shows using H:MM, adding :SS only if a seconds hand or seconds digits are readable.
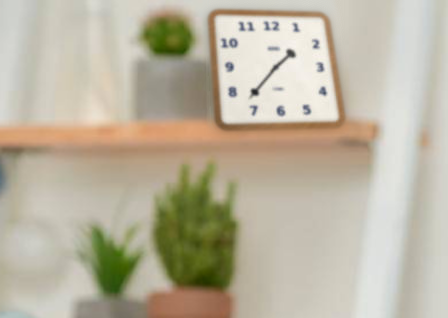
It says 1:37
